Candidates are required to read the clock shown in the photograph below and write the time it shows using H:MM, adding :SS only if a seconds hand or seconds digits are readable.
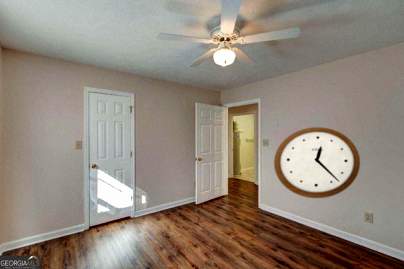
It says 12:23
